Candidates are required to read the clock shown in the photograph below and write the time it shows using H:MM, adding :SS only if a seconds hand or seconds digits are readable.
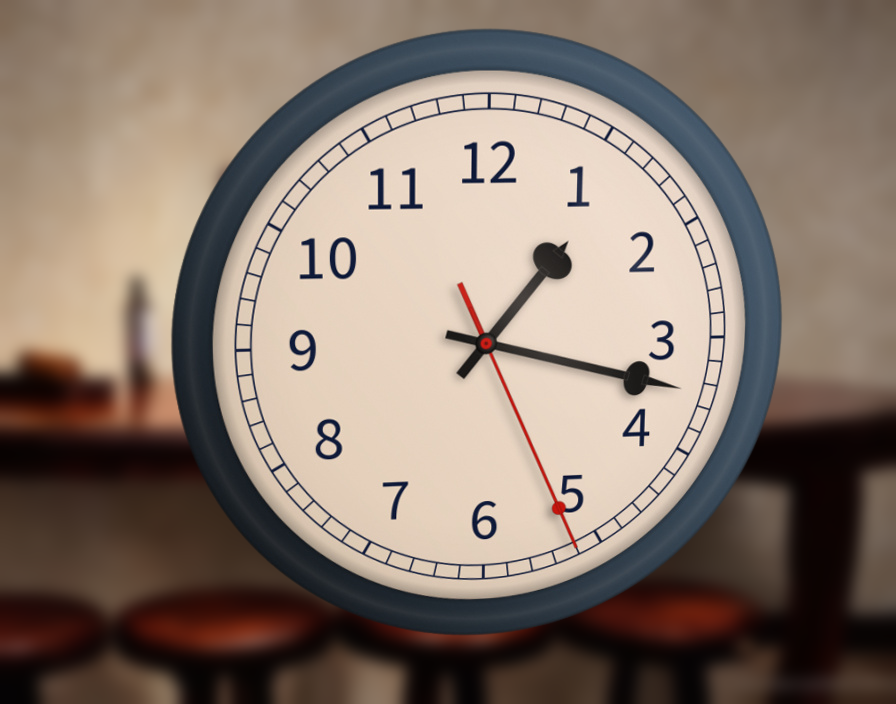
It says 1:17:26
